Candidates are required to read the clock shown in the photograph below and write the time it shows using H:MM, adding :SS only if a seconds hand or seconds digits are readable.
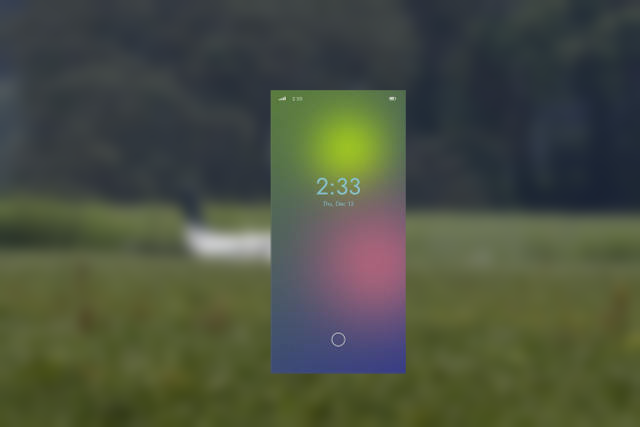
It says 2:33
